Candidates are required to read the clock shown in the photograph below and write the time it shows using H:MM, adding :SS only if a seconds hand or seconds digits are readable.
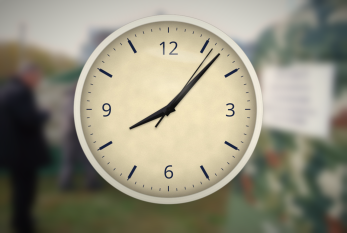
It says 8:07:06
